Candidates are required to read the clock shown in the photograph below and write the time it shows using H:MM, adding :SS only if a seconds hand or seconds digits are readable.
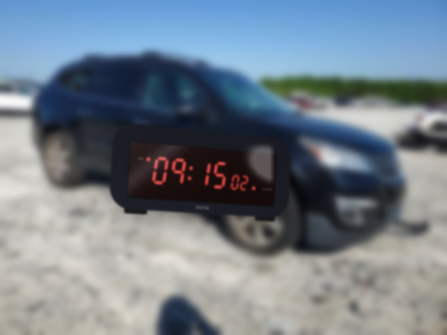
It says 9:15:02
